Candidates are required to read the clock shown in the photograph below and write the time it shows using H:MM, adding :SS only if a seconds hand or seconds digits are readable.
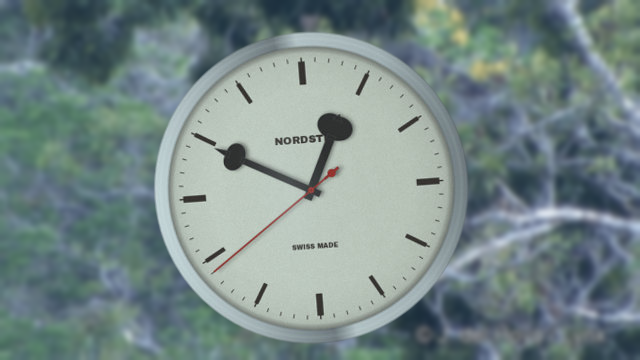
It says 12:49:39
